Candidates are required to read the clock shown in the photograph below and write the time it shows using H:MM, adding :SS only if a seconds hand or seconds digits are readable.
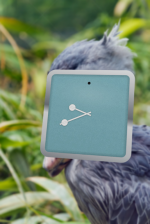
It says 9:41
